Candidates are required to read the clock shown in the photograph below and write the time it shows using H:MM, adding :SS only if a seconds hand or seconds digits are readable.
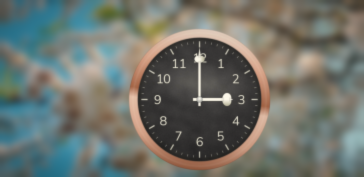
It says 3:00
